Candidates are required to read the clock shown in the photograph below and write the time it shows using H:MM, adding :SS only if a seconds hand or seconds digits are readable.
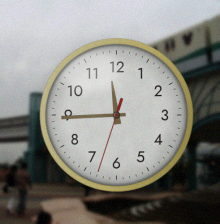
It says 11:44:33
